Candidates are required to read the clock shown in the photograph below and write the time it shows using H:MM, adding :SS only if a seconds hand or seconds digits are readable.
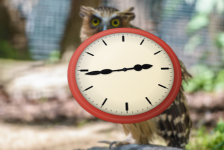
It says 2:44
